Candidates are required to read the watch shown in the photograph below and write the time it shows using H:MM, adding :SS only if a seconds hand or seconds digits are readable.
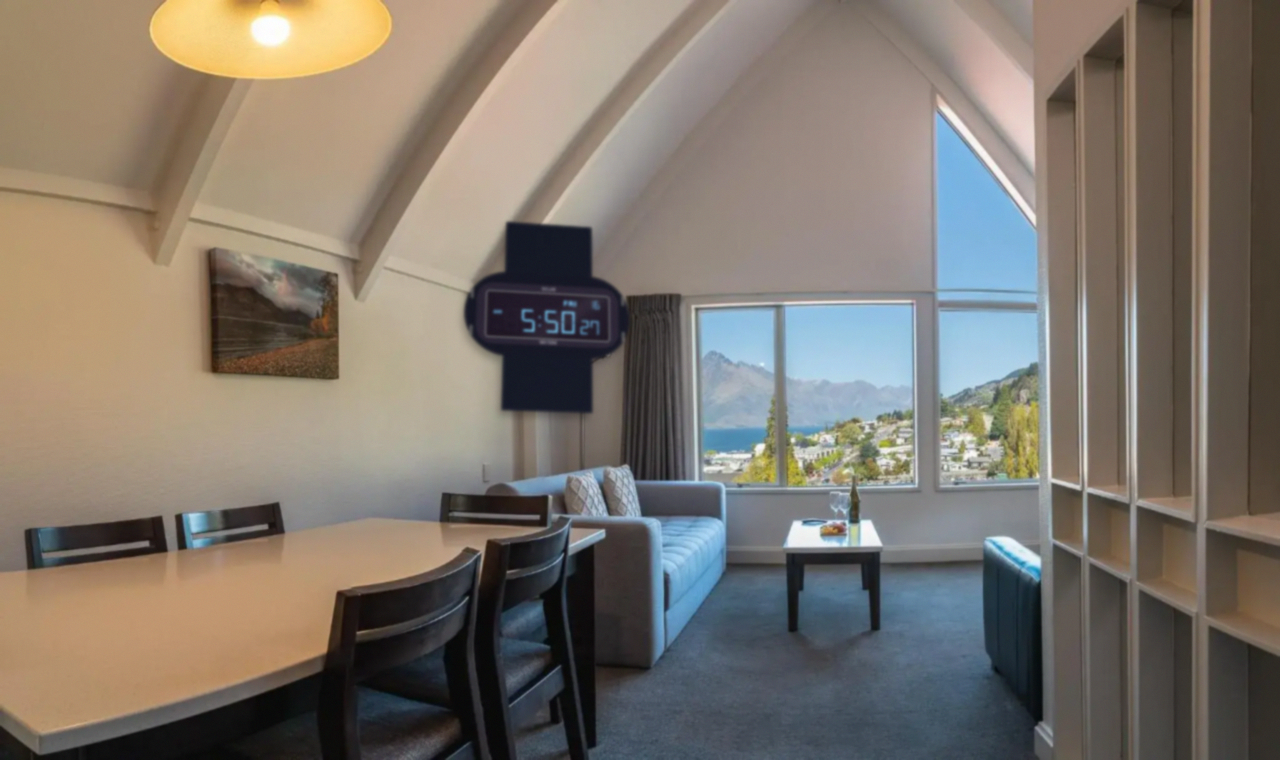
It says 5:50:27
